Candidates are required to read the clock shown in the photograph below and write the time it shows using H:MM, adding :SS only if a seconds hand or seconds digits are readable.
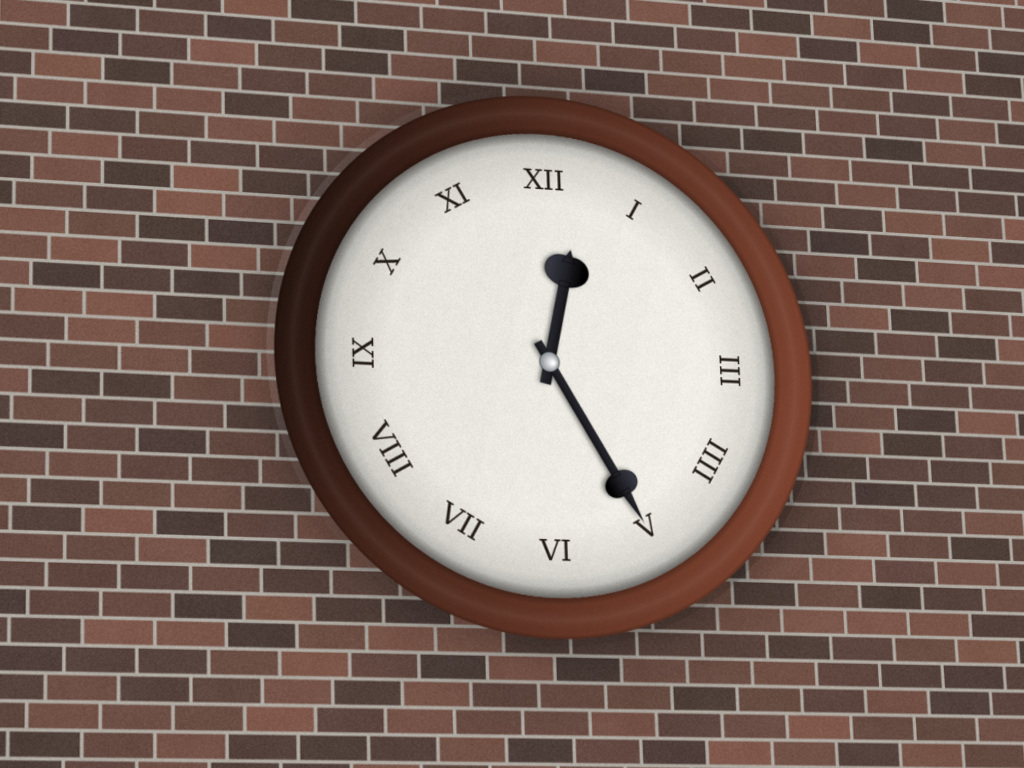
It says 12:25
